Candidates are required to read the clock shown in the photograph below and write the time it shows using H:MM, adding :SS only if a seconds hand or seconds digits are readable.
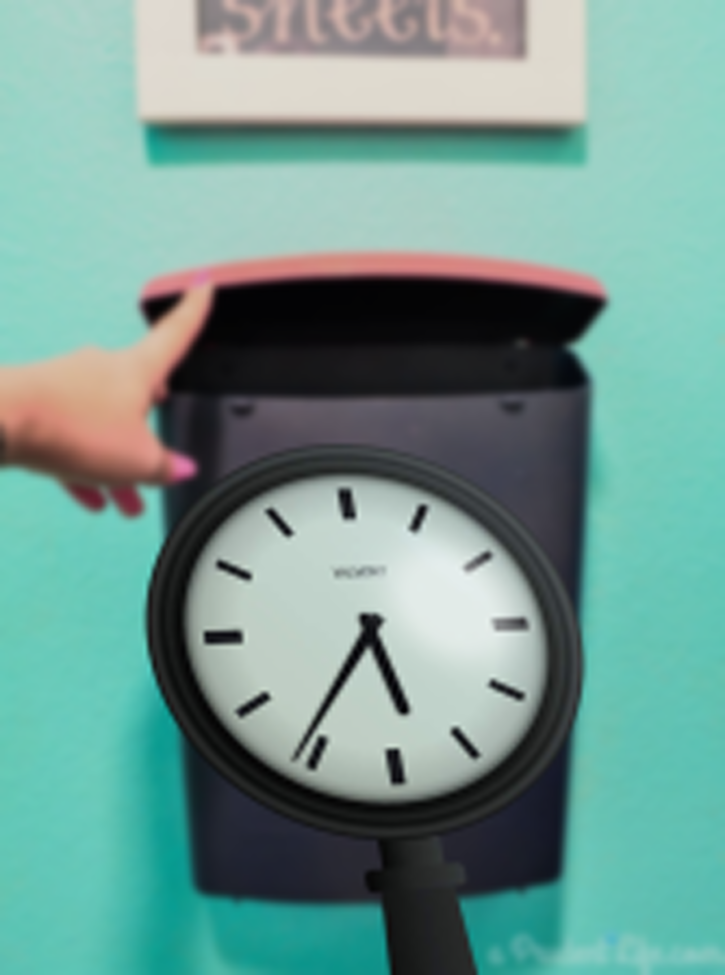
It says 5:36
